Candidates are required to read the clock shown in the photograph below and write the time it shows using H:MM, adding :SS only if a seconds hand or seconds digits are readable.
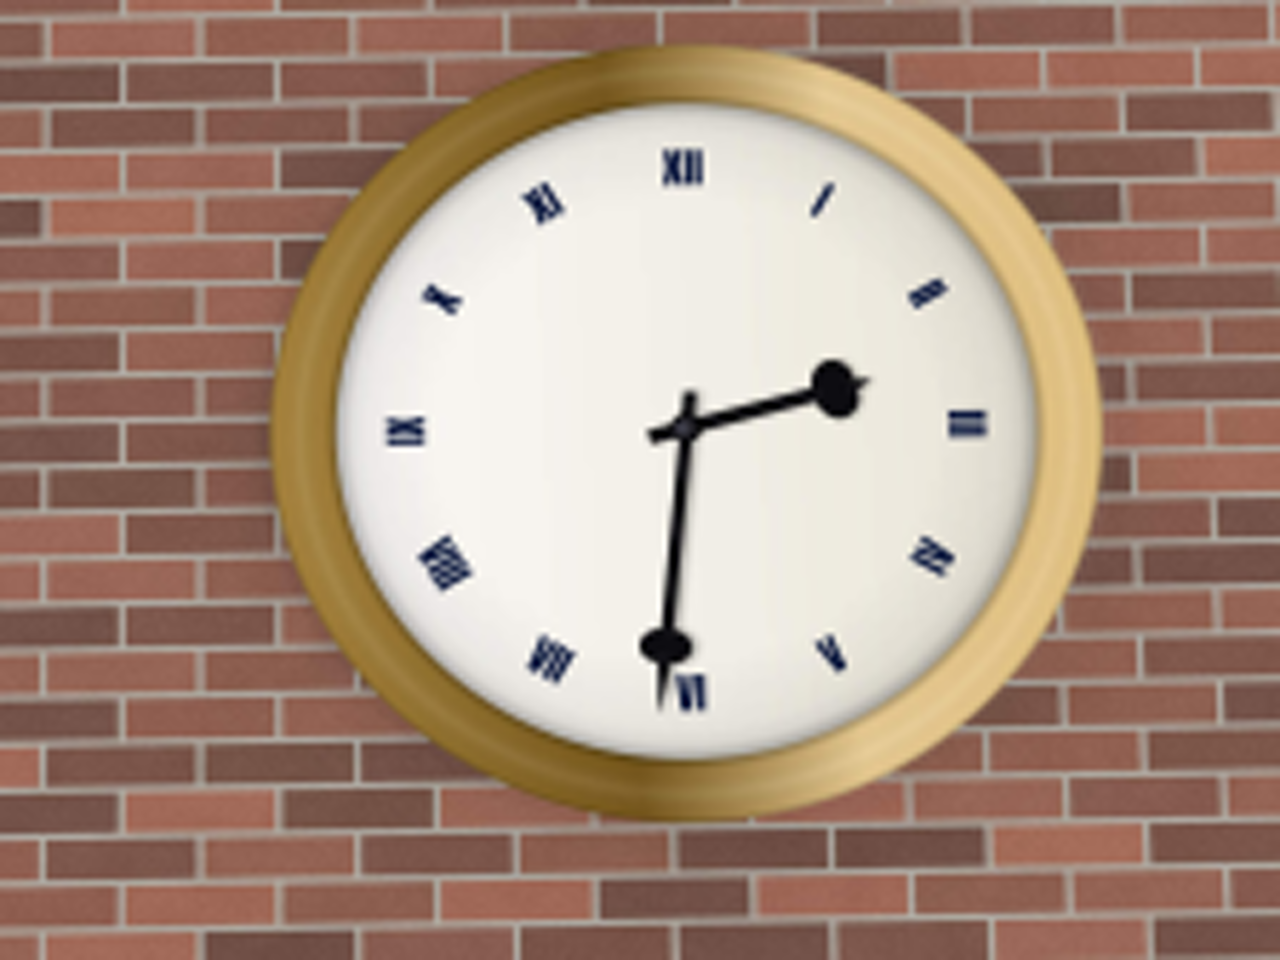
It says 2:31
